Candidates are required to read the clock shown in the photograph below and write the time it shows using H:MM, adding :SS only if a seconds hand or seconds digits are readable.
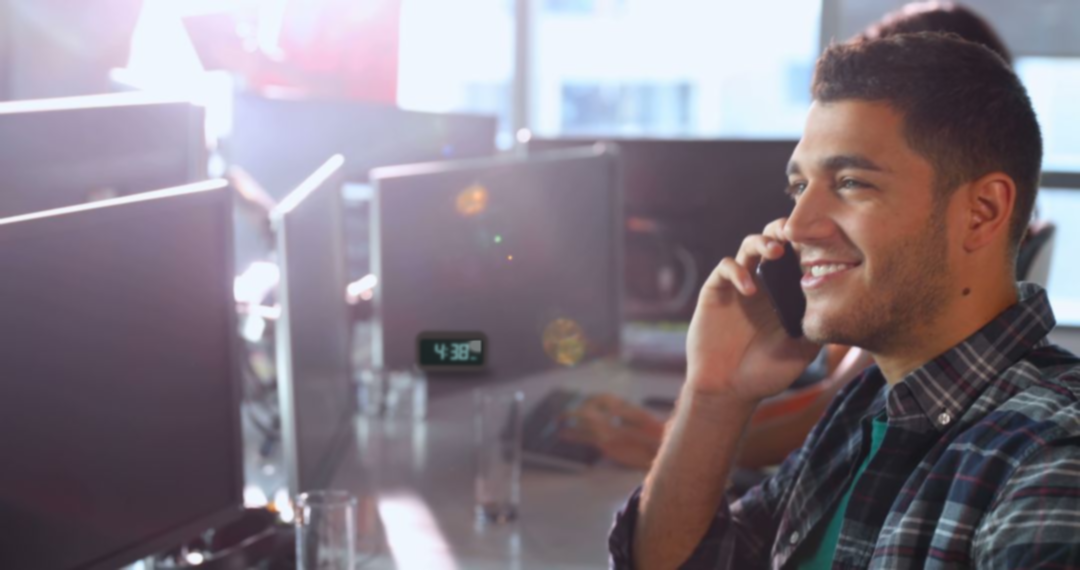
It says 4:38
